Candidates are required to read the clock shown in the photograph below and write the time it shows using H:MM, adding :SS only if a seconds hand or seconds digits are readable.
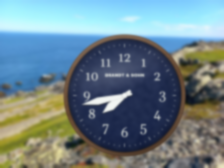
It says 7:43
